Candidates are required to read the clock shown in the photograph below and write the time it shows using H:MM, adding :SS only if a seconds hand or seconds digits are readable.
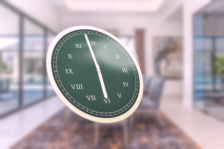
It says 5:59
